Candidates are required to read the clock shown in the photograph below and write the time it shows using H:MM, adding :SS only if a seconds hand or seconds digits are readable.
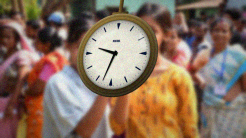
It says 9:33
